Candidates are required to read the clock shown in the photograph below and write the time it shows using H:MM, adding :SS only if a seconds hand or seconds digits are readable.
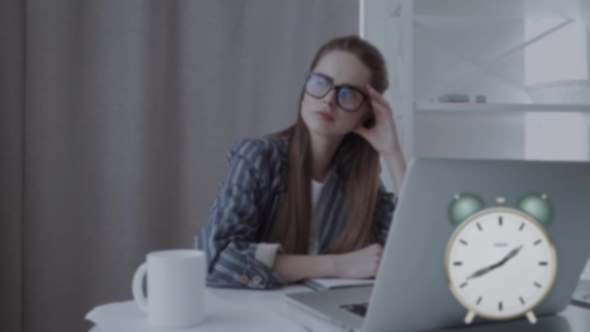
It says 1:41
